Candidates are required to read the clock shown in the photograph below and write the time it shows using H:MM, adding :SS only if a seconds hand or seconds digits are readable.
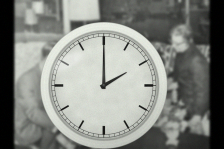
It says 2:00
